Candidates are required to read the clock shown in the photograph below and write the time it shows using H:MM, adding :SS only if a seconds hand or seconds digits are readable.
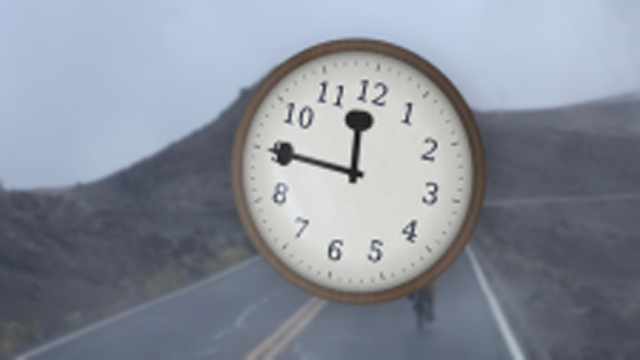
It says 11:45
